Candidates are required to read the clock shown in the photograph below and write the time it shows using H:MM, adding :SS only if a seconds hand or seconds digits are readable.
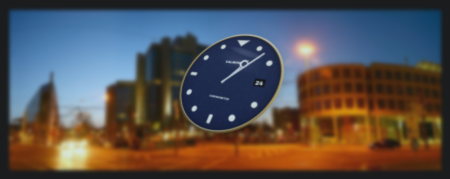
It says 1:07
